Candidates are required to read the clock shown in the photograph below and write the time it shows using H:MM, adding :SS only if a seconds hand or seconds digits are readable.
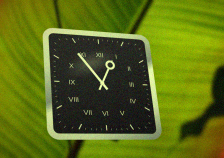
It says 12:54
